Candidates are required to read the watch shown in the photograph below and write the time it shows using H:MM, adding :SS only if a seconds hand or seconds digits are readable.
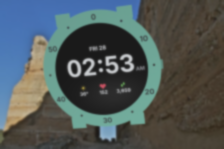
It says 2:53
